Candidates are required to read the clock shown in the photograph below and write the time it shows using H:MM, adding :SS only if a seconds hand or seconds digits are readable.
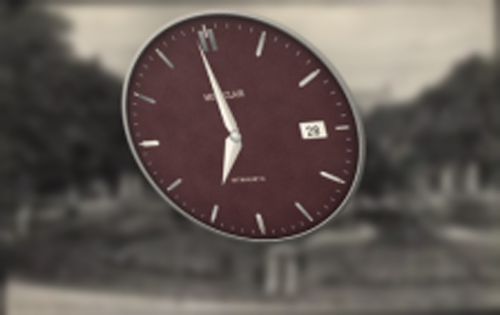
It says 6:59
